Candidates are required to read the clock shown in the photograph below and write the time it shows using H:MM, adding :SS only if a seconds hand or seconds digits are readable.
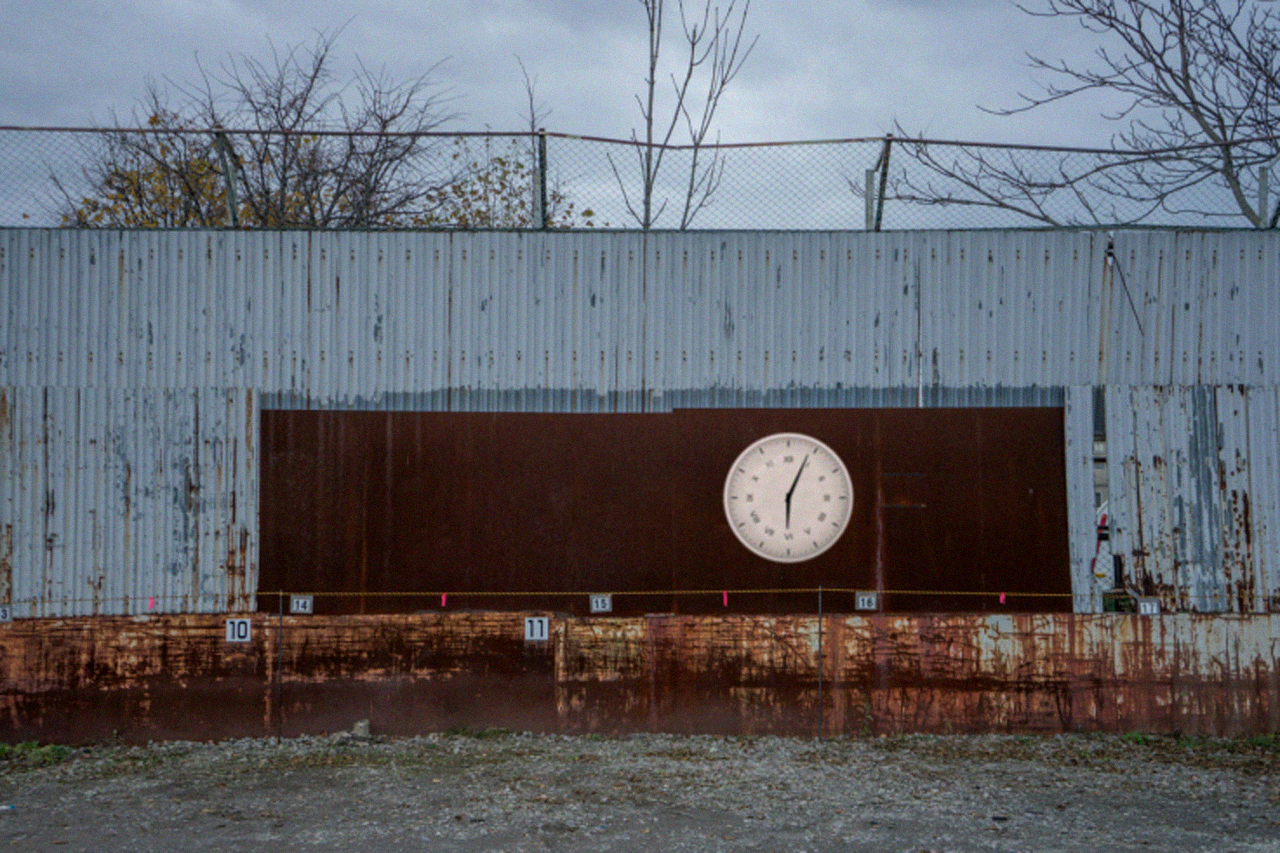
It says 6:04
